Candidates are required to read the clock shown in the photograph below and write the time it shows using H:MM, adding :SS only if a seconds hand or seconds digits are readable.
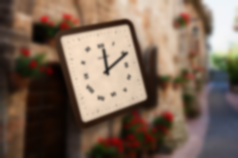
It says 12:11
